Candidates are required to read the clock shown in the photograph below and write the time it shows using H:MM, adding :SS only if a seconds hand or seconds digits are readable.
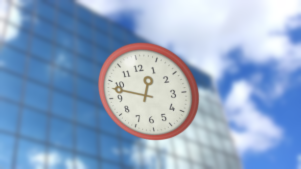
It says 12:48
